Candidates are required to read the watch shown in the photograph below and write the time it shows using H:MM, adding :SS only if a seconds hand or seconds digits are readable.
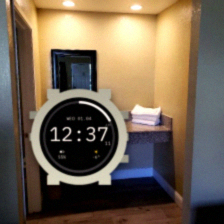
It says 12:37
